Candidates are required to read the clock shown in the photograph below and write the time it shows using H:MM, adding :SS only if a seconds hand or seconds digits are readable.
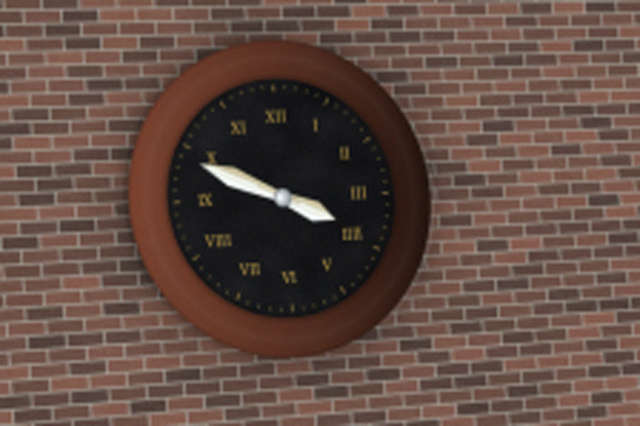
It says 3:49
